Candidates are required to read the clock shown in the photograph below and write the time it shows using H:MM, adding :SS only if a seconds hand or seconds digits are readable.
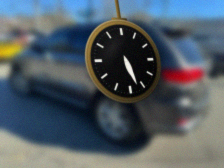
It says 5:27
